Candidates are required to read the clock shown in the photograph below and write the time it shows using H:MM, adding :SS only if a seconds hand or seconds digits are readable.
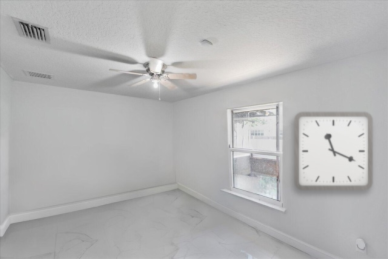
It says 11:19
